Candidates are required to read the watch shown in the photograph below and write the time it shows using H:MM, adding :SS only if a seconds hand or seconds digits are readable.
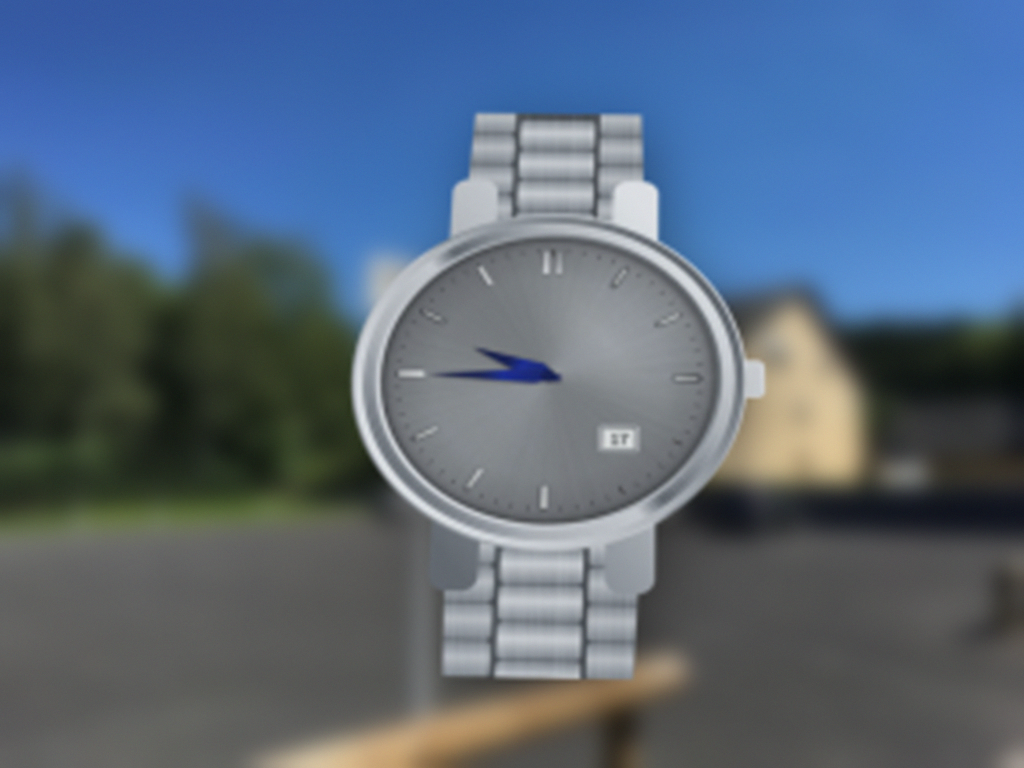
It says 9:45
